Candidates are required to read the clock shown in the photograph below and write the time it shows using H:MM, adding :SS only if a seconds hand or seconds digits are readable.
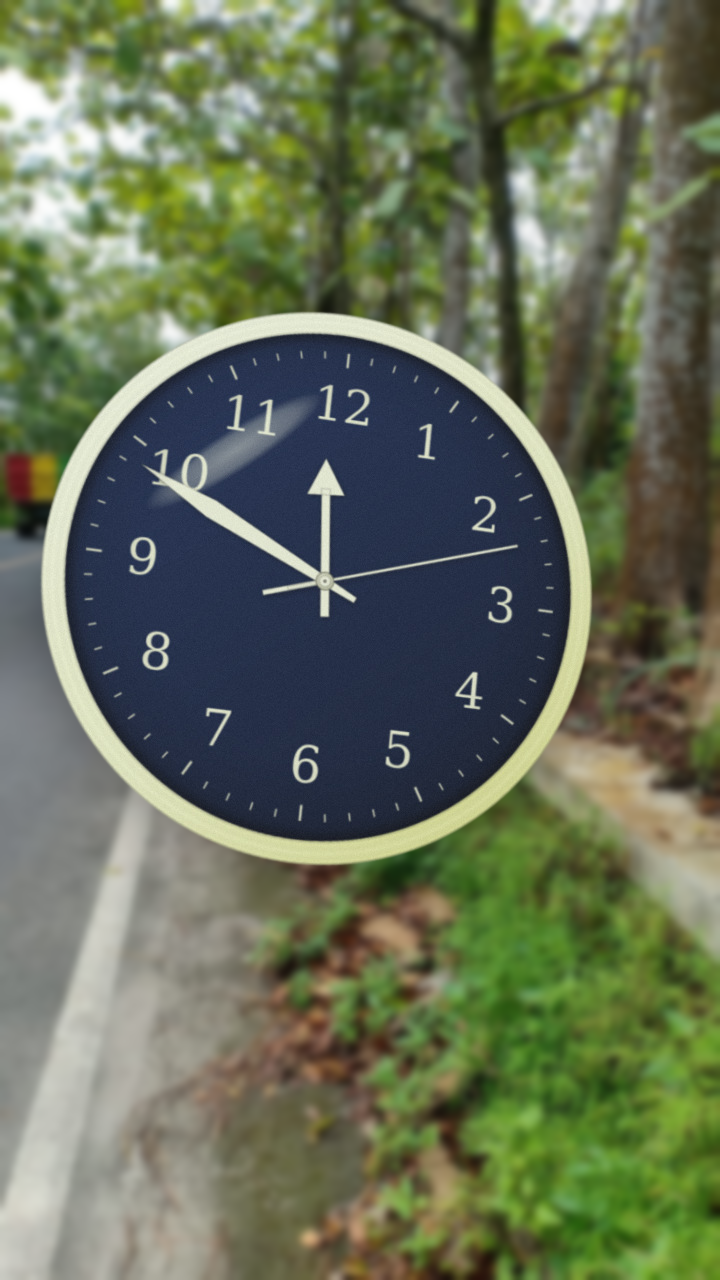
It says 11:49:12
